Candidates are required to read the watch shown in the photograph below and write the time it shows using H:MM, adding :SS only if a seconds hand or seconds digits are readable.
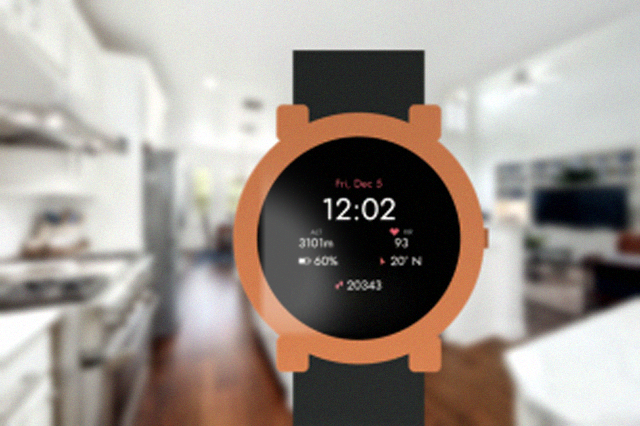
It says 12:02
